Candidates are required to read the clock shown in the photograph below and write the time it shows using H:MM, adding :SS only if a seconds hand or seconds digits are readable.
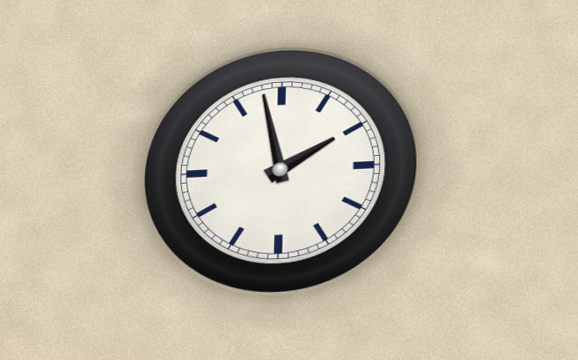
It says 1:58
